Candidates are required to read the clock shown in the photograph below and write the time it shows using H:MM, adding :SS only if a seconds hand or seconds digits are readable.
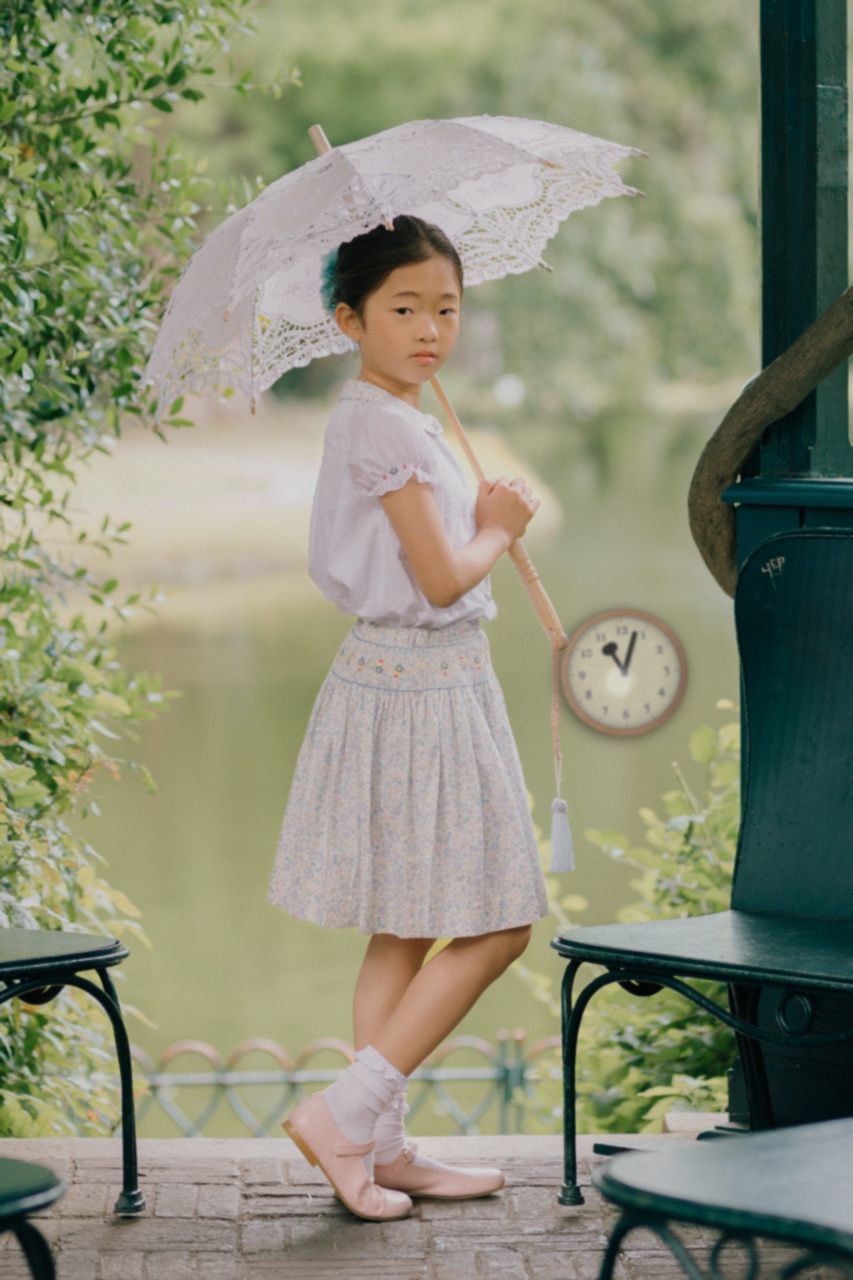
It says 11:03
